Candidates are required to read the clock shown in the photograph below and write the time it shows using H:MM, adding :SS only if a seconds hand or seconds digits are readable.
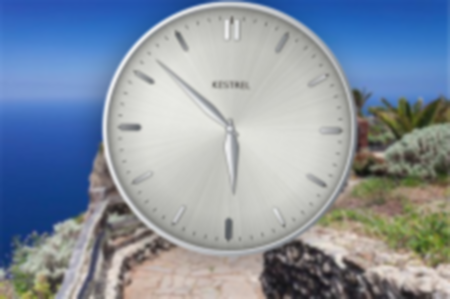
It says 5:52
